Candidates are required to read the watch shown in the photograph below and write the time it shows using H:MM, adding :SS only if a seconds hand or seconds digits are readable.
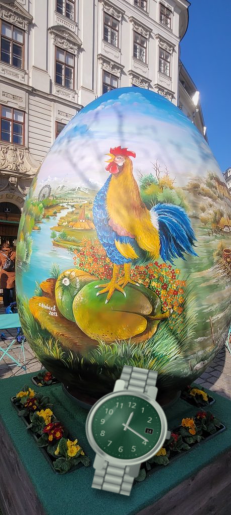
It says 12:19
